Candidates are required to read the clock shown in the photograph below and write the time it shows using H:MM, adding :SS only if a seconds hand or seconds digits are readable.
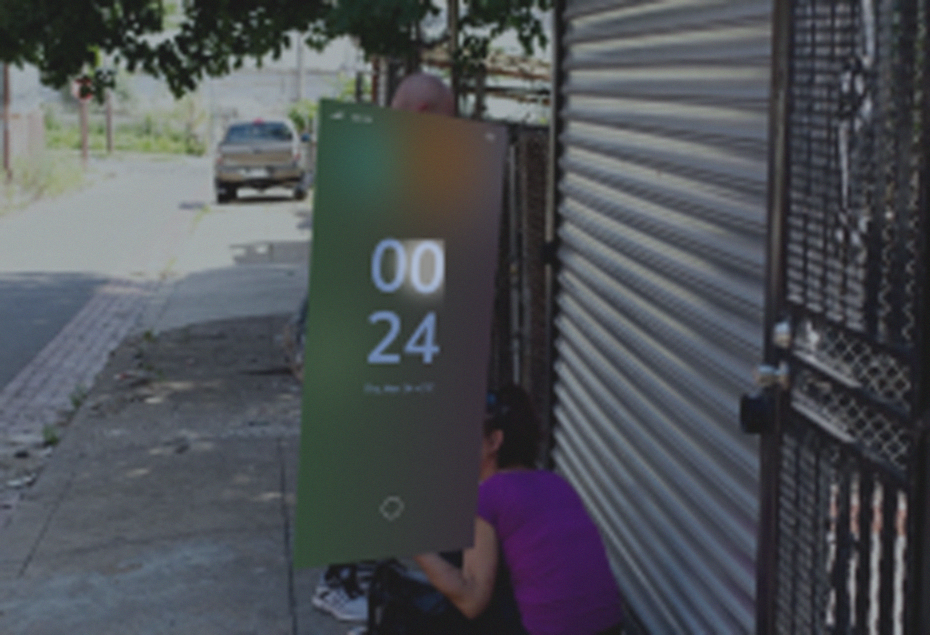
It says 0:24
